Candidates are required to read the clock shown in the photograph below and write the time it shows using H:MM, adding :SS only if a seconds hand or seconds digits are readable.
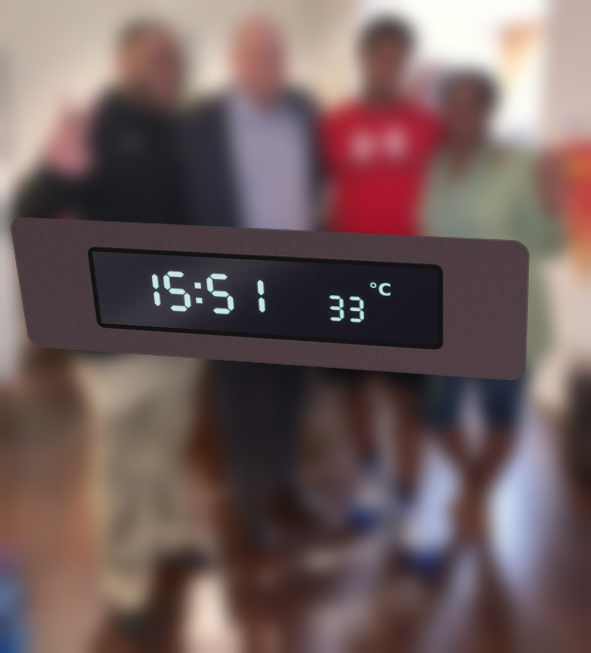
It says 15:51
